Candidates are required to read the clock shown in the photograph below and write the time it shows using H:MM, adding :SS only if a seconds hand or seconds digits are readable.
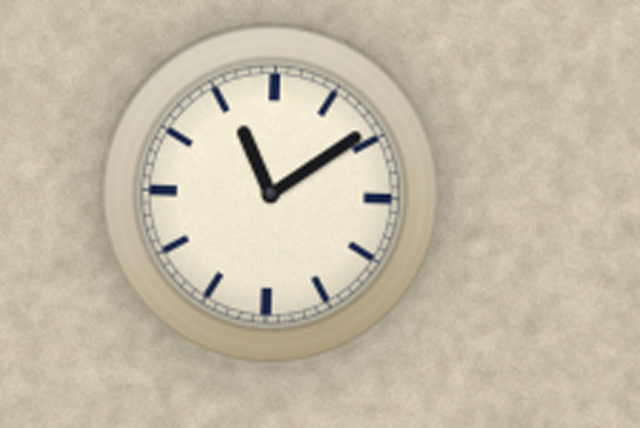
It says 11:09
